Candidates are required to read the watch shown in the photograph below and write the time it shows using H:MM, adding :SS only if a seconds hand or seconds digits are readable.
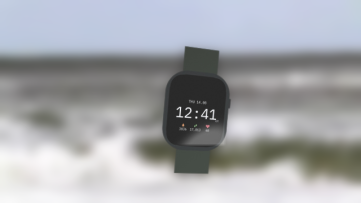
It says 12:41
